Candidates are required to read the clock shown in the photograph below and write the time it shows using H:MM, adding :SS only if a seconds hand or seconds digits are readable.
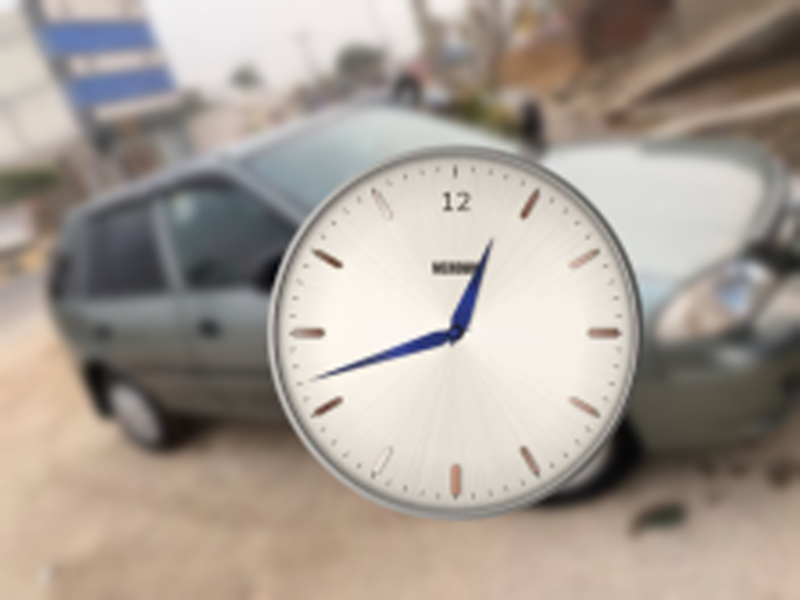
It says 12:42
